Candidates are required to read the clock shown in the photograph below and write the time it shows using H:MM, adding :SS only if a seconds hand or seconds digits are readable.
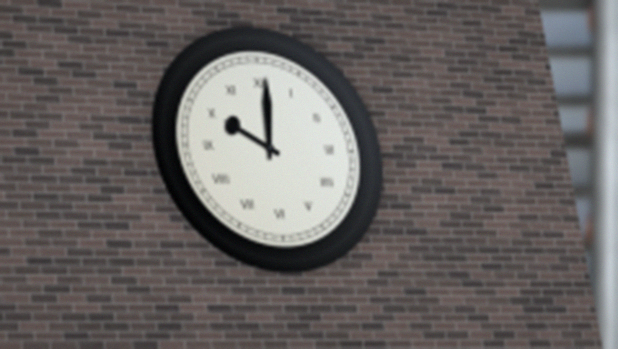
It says 10:01
